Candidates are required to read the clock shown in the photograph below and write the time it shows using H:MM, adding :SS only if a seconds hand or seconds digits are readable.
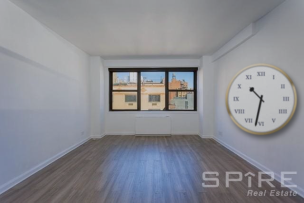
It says 10:32
